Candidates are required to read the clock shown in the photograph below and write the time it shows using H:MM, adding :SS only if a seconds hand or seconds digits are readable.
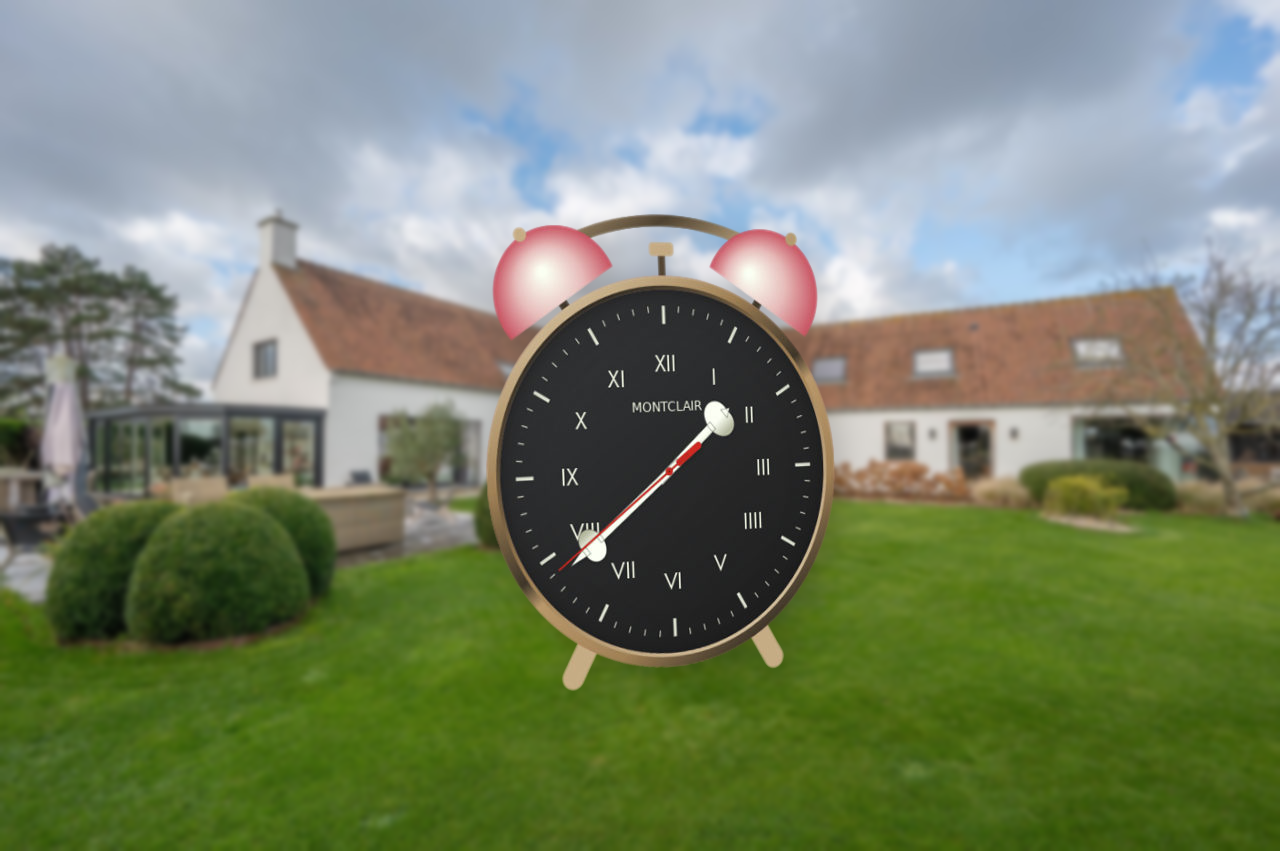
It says 1:38:39
